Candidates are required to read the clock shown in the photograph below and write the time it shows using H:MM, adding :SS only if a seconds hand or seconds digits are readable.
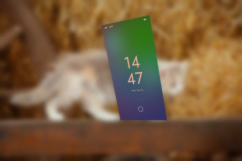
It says 14:47
